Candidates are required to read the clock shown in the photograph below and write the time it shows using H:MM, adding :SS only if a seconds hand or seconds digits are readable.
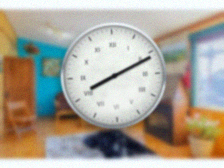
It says 8:11
